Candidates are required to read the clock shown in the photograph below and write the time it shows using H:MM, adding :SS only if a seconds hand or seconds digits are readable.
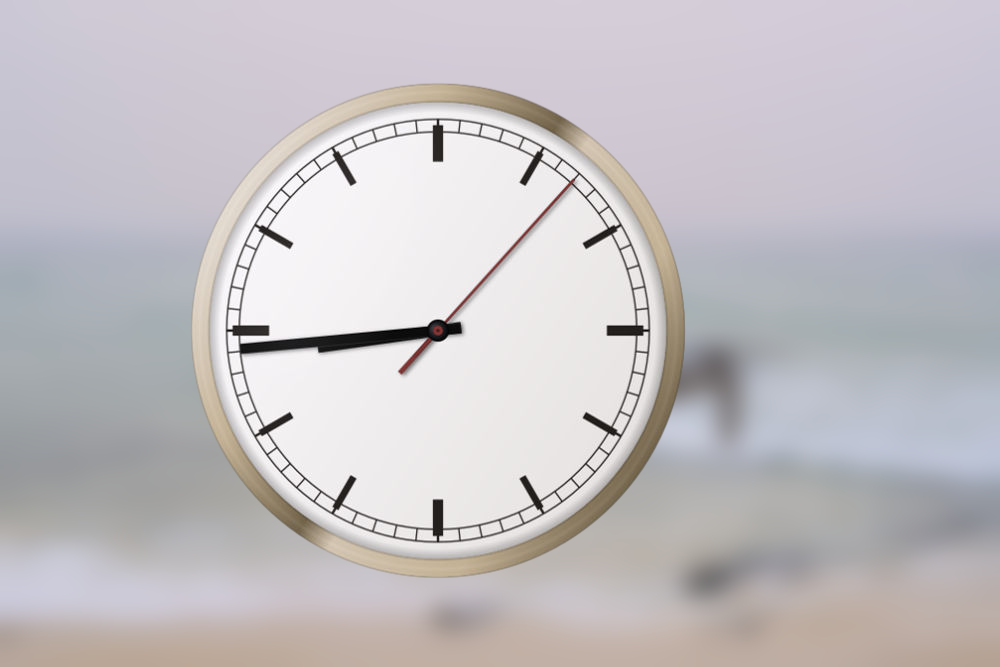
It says 8:44:07
